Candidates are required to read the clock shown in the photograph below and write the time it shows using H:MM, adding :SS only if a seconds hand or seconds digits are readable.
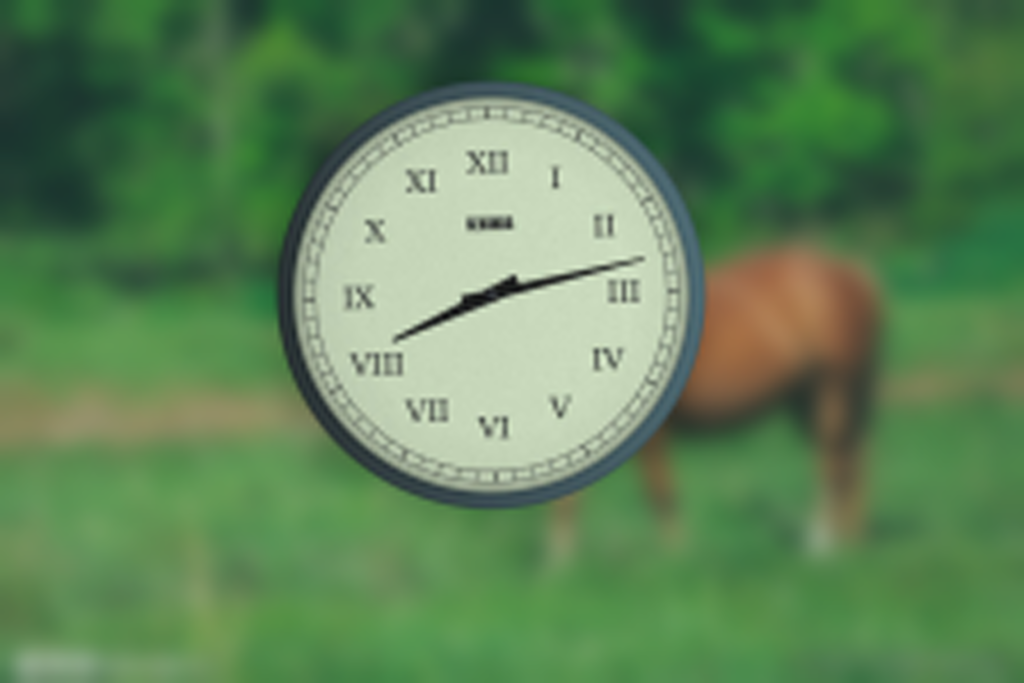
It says 8:13
